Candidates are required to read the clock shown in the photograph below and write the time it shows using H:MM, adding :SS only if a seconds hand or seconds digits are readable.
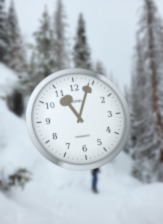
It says 11:04
